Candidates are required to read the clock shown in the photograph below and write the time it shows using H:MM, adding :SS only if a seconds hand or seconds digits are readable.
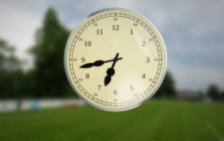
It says 6:43
